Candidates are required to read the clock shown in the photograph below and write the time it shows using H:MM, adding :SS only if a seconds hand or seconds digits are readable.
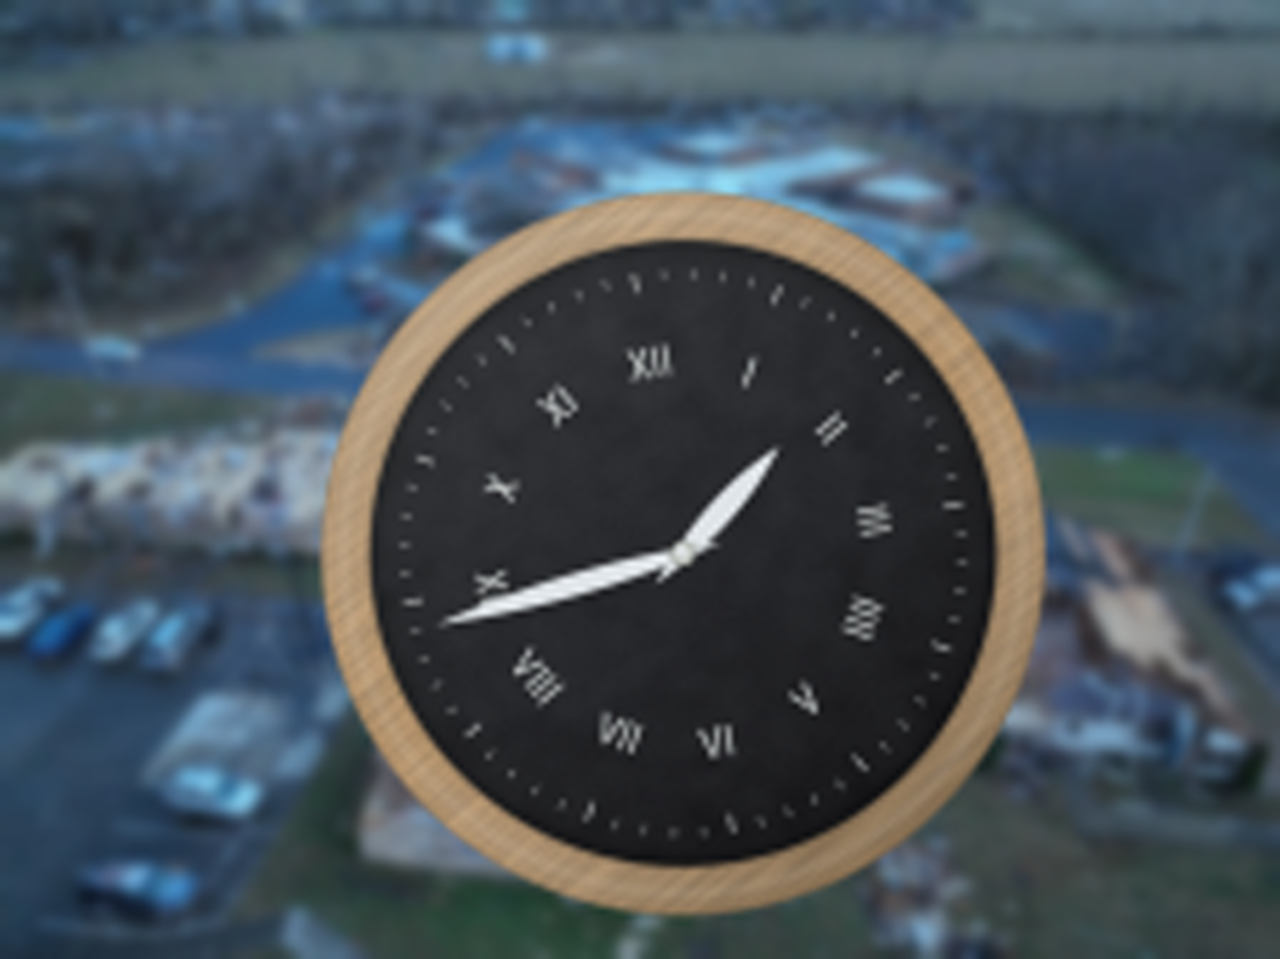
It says 1:44
